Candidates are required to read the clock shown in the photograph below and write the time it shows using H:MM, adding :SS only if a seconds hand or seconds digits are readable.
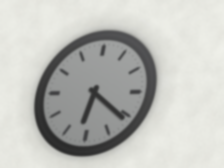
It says 6:21
